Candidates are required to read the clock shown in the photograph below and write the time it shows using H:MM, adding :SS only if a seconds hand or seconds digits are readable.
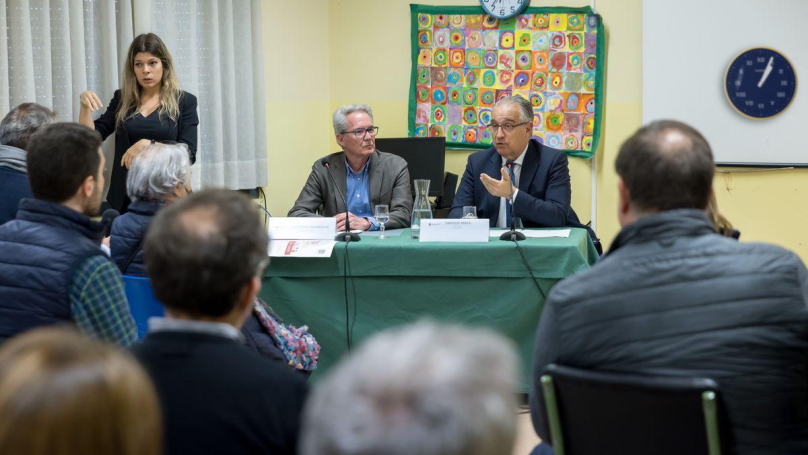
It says 1:04
